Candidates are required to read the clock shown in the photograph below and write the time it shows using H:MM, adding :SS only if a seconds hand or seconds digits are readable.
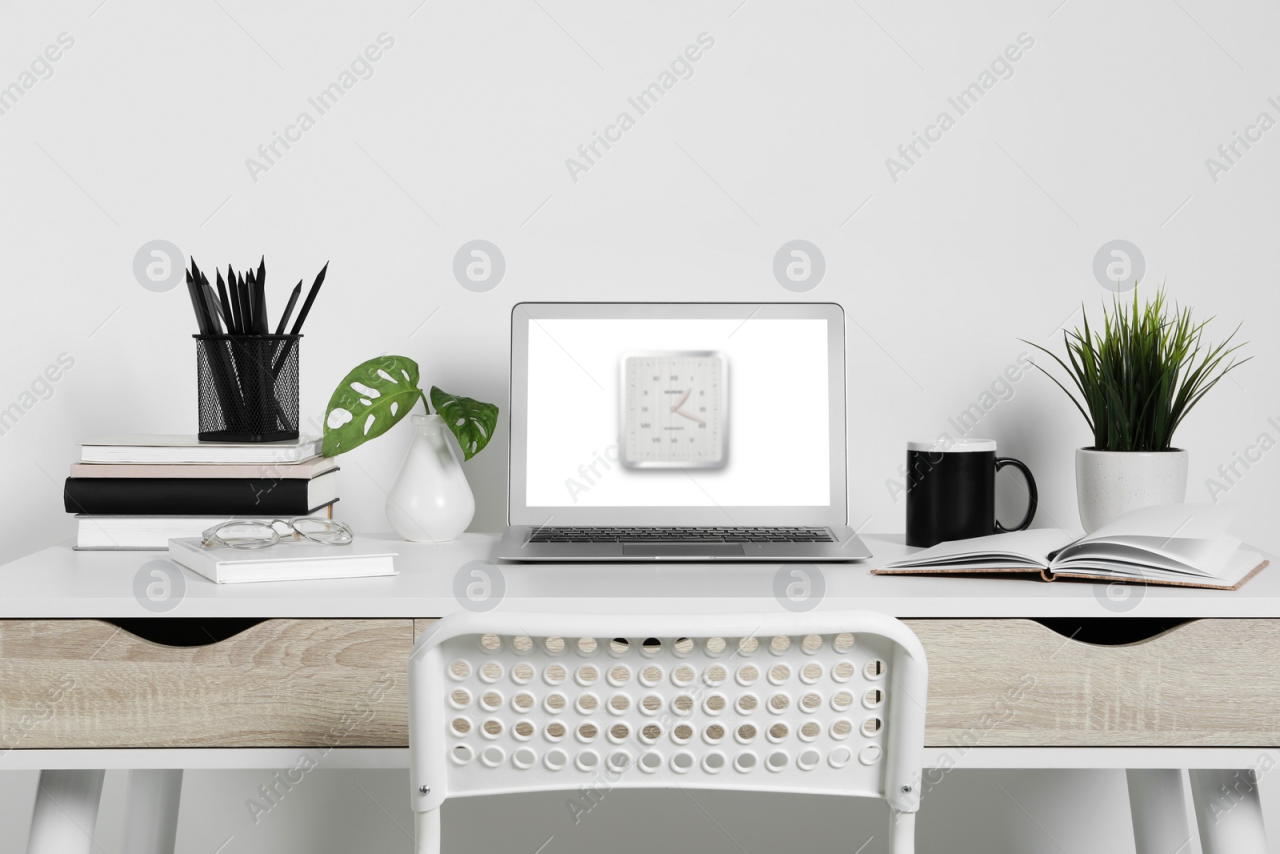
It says 1:19
